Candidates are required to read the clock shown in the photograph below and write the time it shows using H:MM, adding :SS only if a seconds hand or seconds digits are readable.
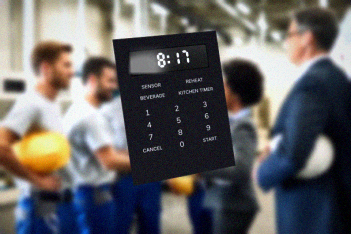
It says 8:17
